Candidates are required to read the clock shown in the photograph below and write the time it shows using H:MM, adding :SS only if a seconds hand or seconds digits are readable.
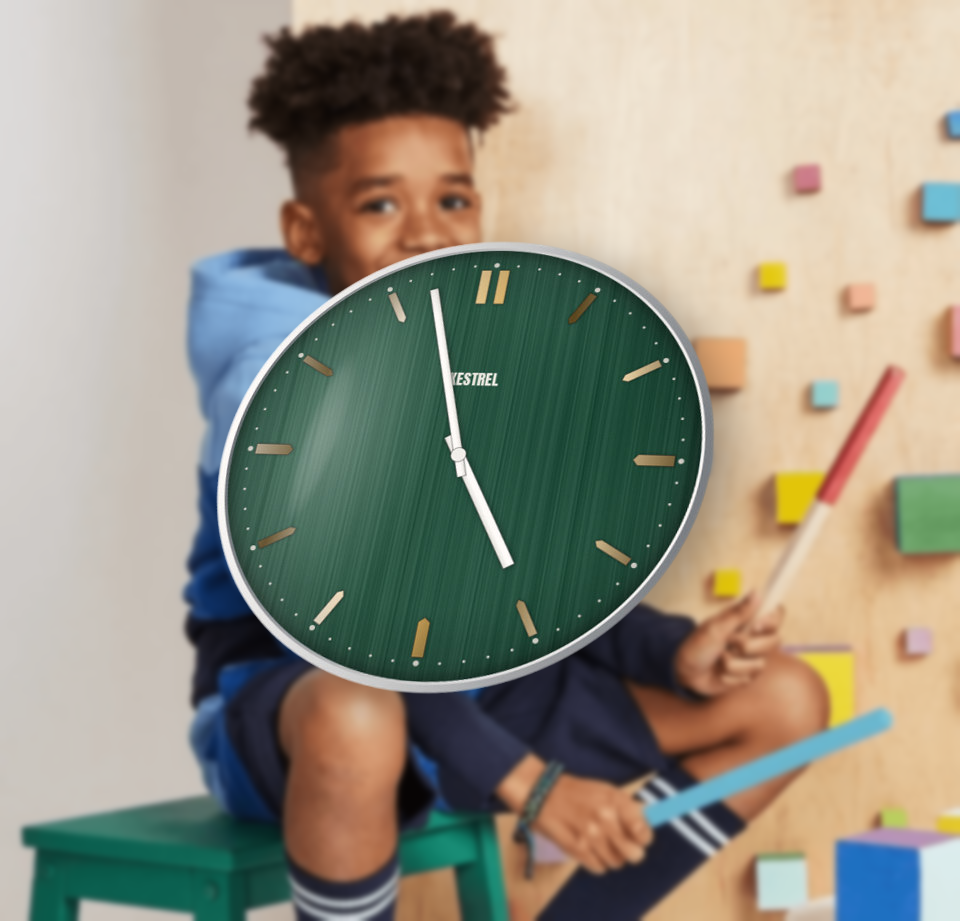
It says 4:57
